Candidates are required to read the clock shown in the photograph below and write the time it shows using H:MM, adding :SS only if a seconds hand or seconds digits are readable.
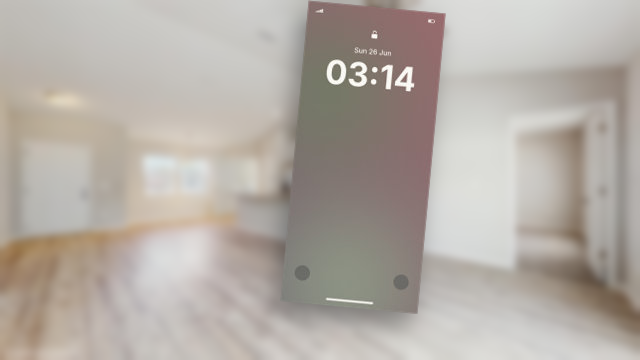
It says 3:14
